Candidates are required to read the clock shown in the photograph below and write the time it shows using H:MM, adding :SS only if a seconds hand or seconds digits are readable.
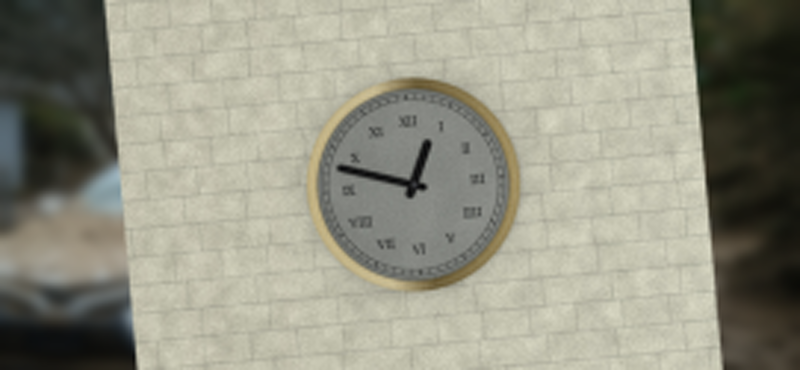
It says 12:48
